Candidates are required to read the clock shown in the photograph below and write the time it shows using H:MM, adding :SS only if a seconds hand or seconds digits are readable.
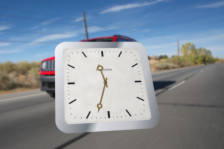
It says 11:33
